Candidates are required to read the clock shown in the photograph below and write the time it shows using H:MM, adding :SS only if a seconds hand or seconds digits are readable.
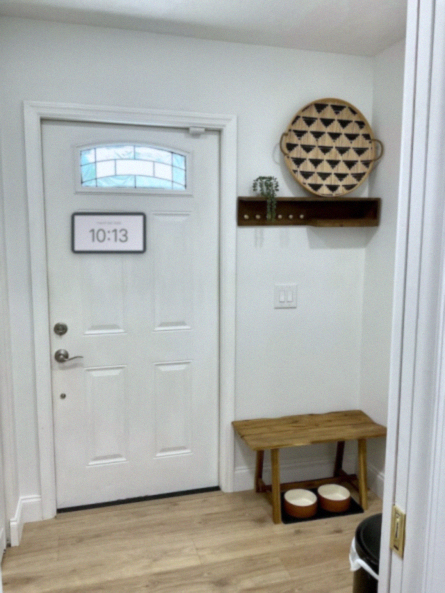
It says 10:13
